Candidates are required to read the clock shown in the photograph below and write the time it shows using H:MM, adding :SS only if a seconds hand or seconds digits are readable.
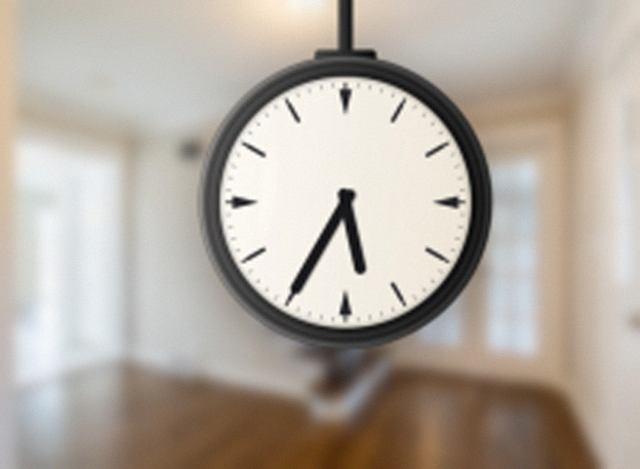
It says 5:35
